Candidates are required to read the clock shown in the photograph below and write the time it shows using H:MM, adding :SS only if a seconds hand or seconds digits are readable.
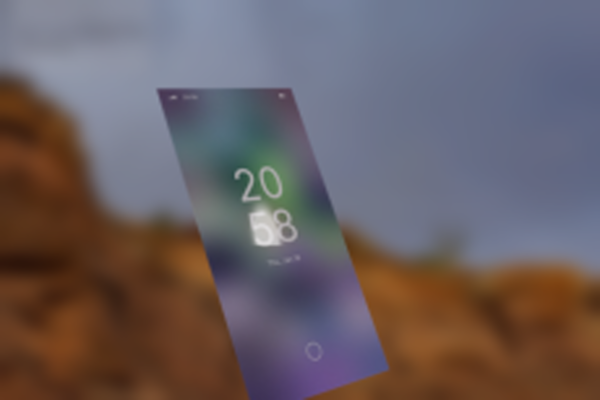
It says 20:58
